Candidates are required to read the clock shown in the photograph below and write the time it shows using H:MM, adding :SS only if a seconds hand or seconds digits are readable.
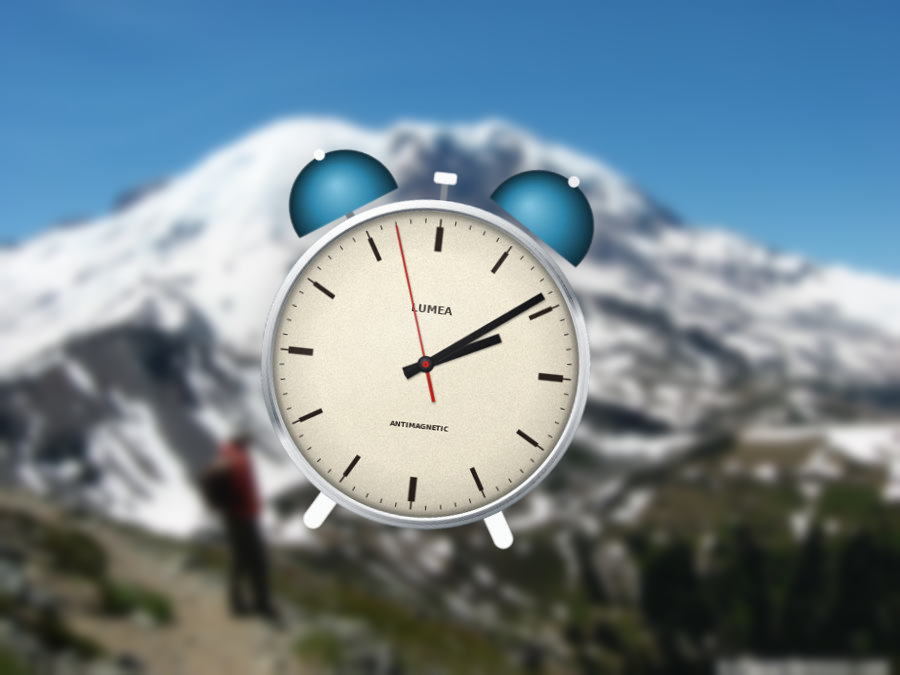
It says 2:08:57
